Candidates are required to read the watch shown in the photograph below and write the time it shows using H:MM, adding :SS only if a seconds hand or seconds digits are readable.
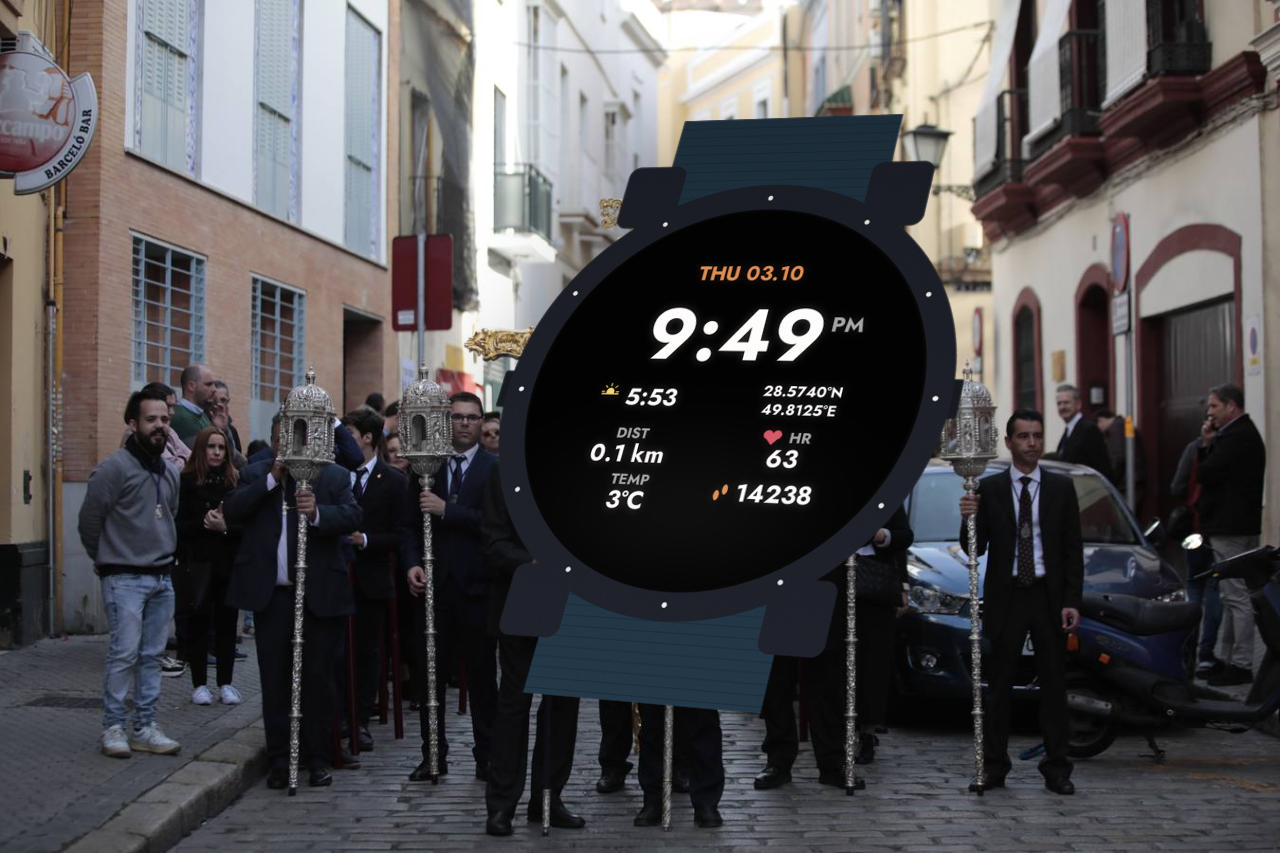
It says 9:49
